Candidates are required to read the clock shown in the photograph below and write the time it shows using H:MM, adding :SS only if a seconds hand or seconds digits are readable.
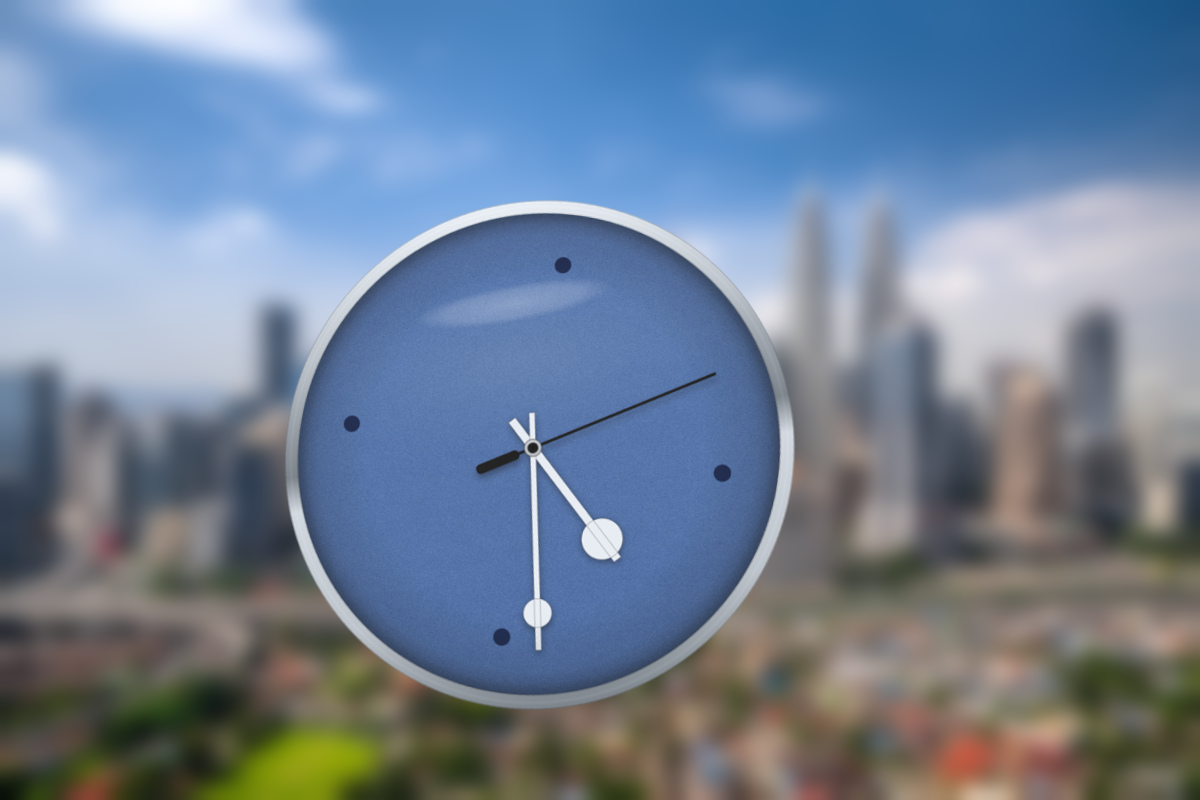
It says 4:28:10
